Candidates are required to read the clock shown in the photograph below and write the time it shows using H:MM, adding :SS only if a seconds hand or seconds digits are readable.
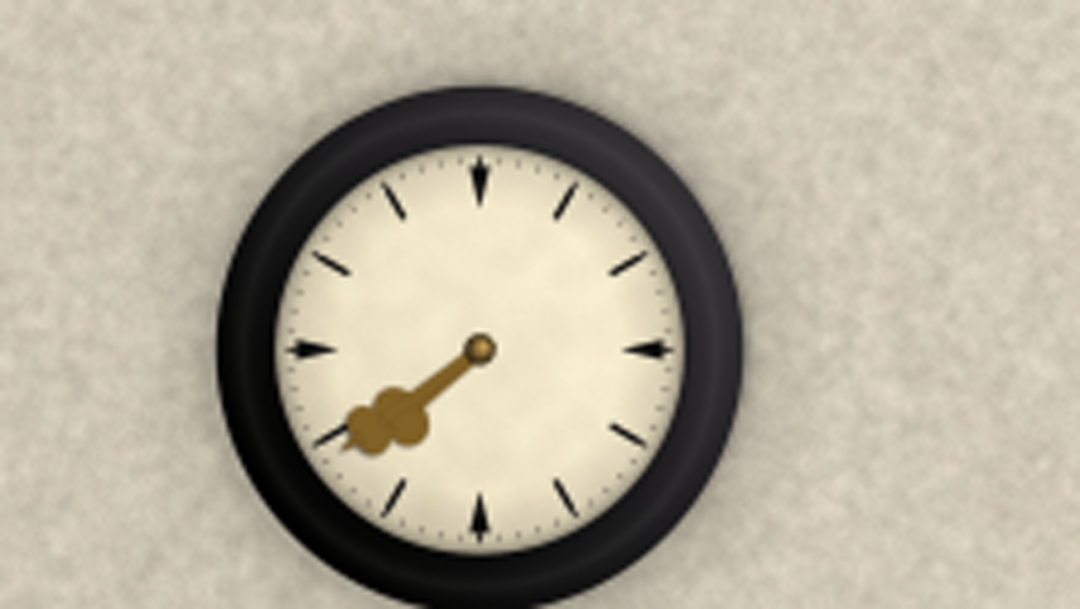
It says 7:39
